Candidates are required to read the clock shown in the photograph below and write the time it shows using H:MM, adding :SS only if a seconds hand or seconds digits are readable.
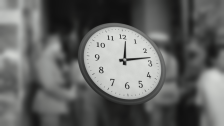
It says 12:13
